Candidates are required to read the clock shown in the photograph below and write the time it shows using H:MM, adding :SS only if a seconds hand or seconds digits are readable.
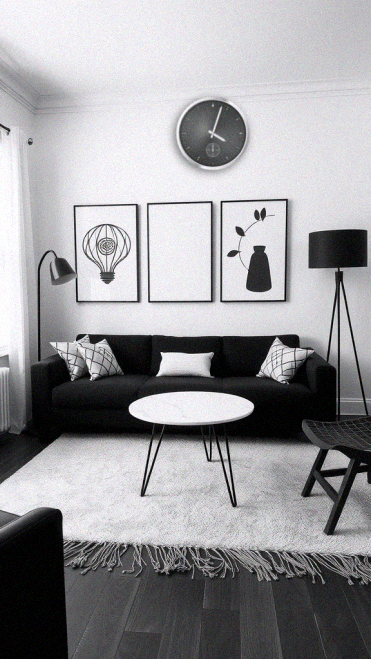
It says 4:03
